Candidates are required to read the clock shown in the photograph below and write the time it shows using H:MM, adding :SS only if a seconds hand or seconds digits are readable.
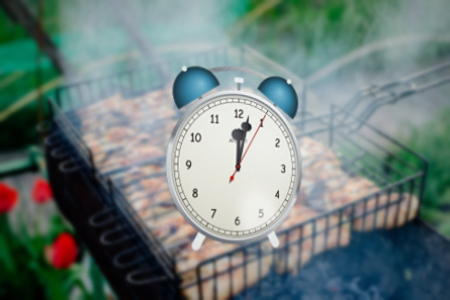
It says 12:02:05
